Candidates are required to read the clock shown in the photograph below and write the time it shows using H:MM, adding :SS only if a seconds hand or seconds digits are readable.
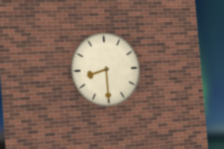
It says 8:30
